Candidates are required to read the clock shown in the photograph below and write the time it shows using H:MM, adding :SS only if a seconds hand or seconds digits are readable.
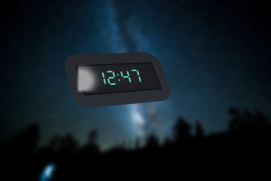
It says 12:47
